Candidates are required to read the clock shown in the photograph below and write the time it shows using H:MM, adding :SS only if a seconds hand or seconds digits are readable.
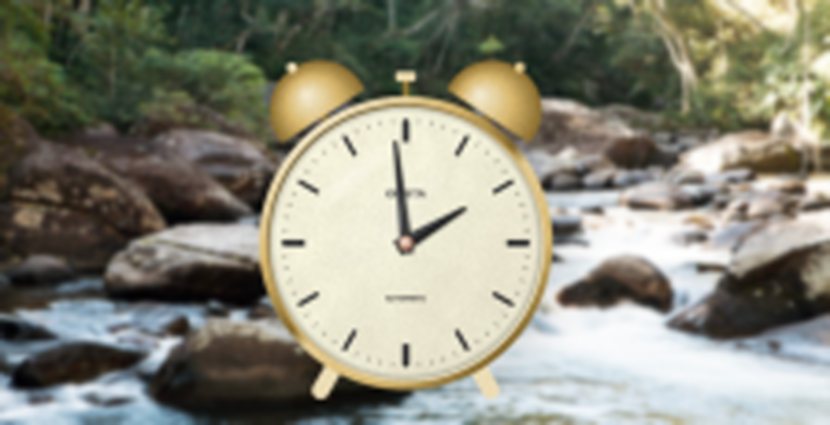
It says 1:59
